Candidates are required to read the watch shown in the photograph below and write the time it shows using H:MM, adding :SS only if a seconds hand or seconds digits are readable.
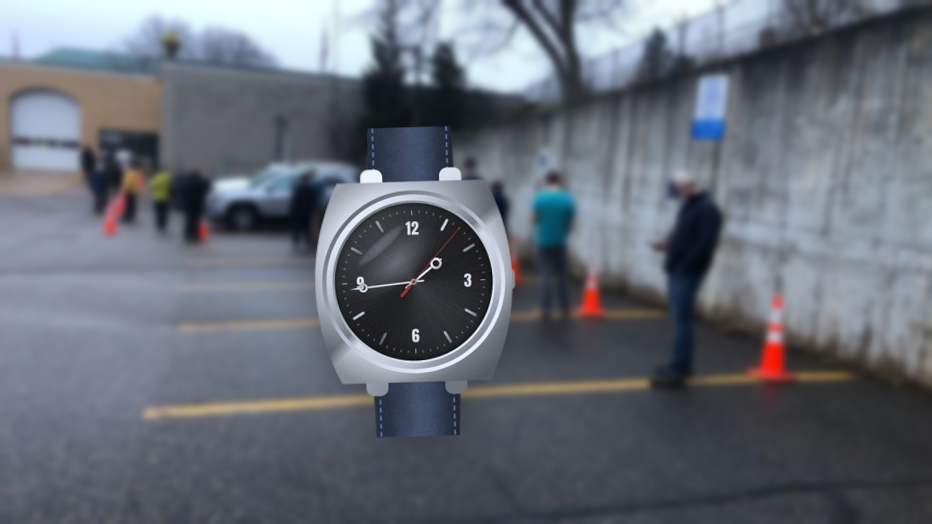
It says 1:44:07
